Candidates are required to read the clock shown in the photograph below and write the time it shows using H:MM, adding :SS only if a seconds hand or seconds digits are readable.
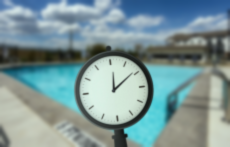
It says 12:09
